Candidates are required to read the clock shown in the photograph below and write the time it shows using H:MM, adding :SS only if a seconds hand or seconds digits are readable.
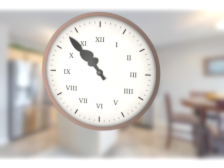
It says 10:53
